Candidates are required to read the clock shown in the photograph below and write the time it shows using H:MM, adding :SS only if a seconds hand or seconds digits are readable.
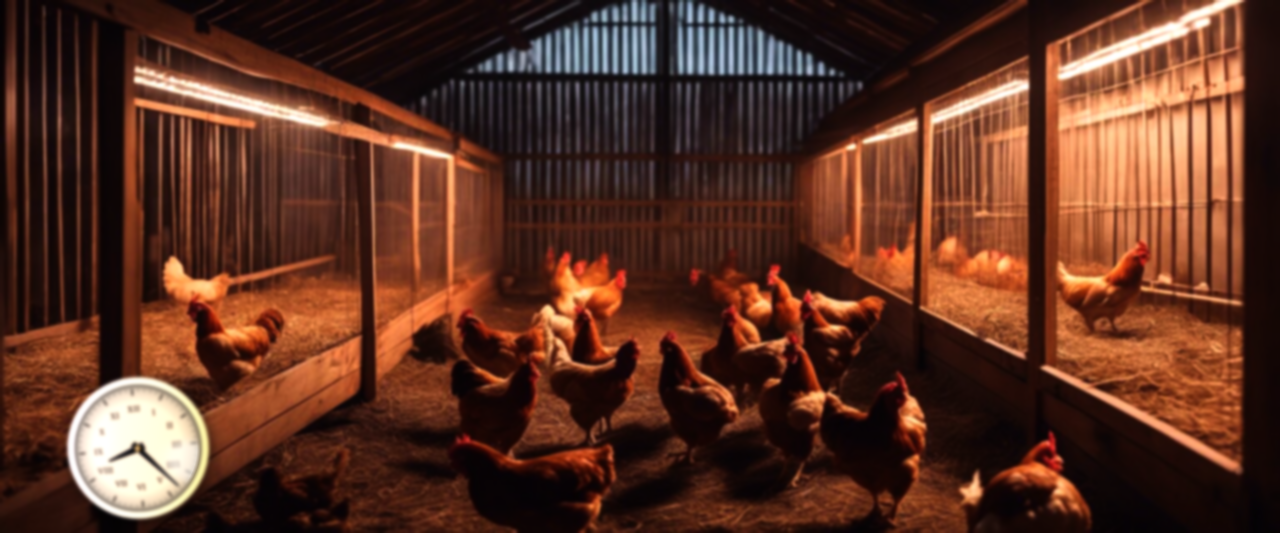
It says 8:23
